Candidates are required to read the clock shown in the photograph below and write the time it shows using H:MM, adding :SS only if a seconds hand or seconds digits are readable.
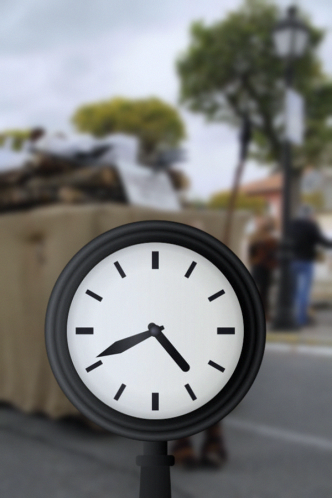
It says 4:41
